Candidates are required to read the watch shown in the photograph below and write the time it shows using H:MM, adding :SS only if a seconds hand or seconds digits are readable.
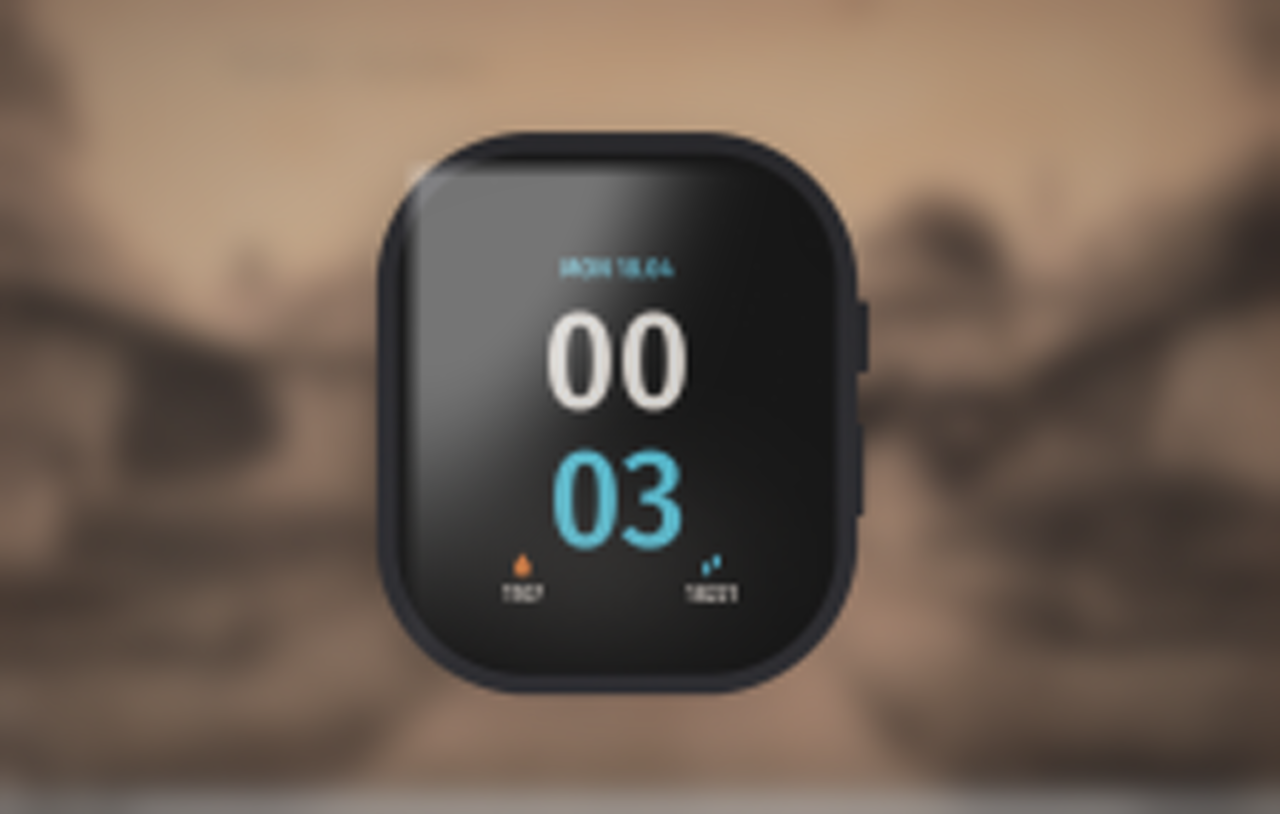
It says 0:03
